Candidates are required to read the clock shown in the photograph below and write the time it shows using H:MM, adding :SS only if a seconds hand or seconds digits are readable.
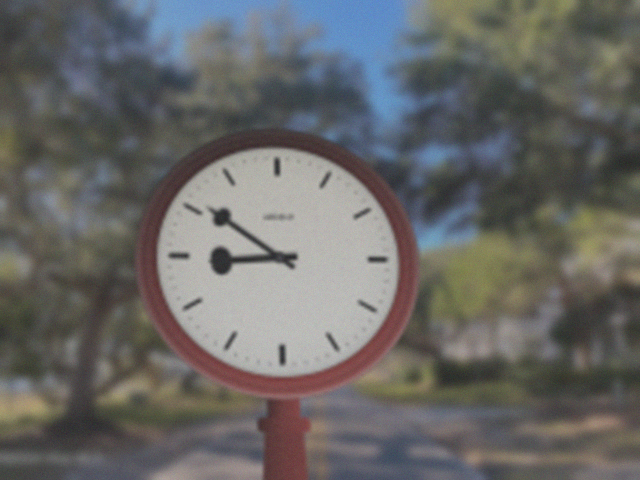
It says 8:51
